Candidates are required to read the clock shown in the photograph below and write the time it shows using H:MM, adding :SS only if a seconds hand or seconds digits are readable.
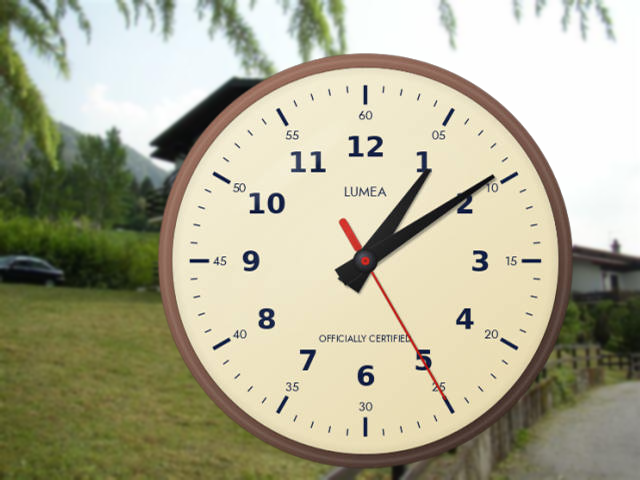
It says 1:09:25
